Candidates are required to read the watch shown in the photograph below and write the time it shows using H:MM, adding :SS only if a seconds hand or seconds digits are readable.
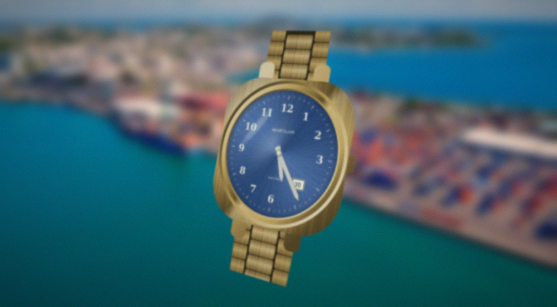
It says 5:24
